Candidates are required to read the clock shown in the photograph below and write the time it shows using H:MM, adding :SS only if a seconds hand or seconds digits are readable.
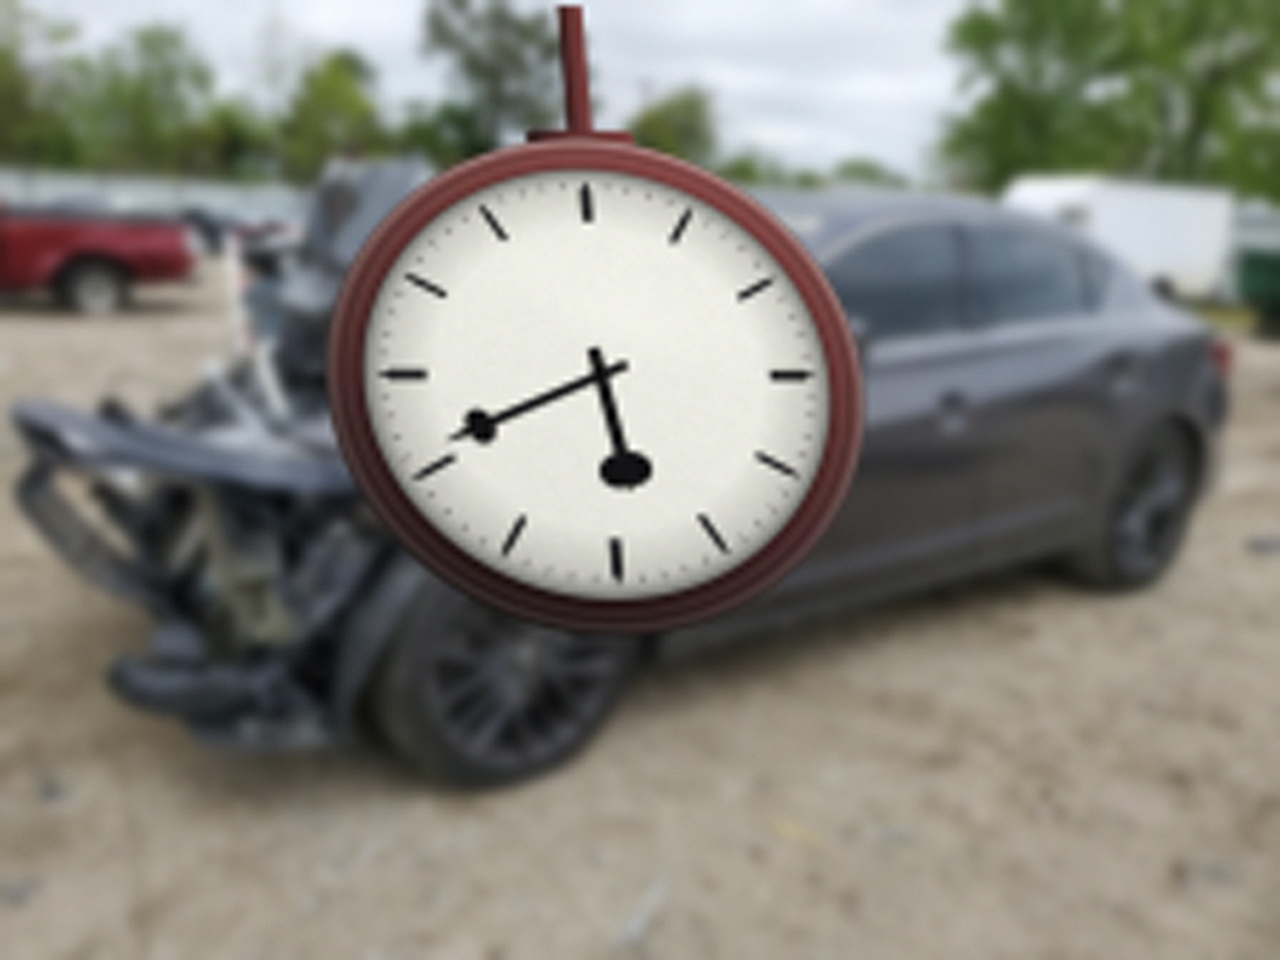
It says 5:41
